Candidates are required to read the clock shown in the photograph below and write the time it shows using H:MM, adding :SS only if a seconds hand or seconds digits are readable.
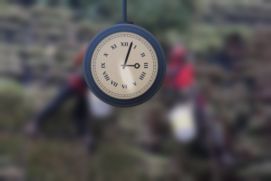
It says 3:03
